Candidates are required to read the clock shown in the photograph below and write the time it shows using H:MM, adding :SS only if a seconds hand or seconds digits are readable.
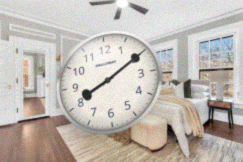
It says 8:10
